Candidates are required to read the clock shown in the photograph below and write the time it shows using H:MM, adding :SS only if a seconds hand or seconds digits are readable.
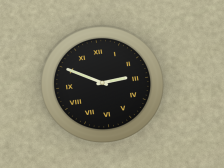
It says 2:50
